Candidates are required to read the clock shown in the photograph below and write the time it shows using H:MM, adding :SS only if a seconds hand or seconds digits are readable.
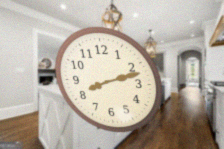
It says 8:12
